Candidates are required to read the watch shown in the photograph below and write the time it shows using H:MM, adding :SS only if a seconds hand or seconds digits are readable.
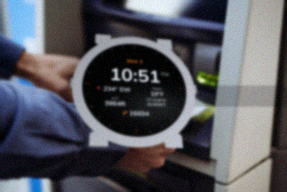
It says 10:51
